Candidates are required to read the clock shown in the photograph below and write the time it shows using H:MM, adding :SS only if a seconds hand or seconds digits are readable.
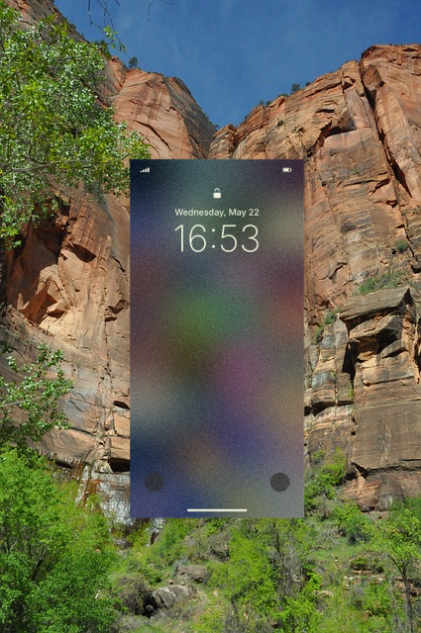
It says 16:53
